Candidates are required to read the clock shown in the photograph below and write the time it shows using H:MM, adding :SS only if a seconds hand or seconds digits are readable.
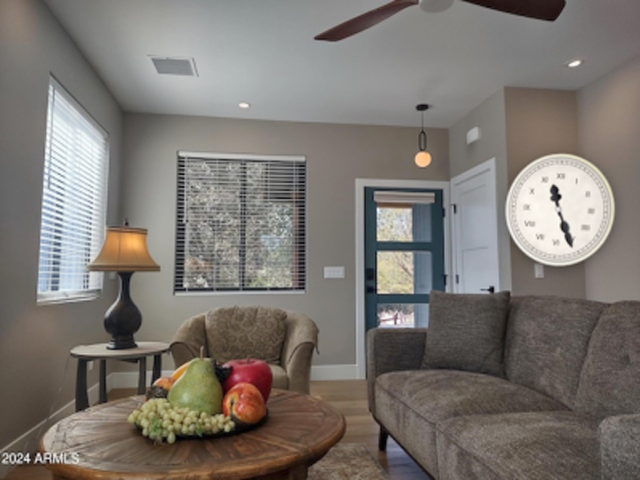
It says 11:26
